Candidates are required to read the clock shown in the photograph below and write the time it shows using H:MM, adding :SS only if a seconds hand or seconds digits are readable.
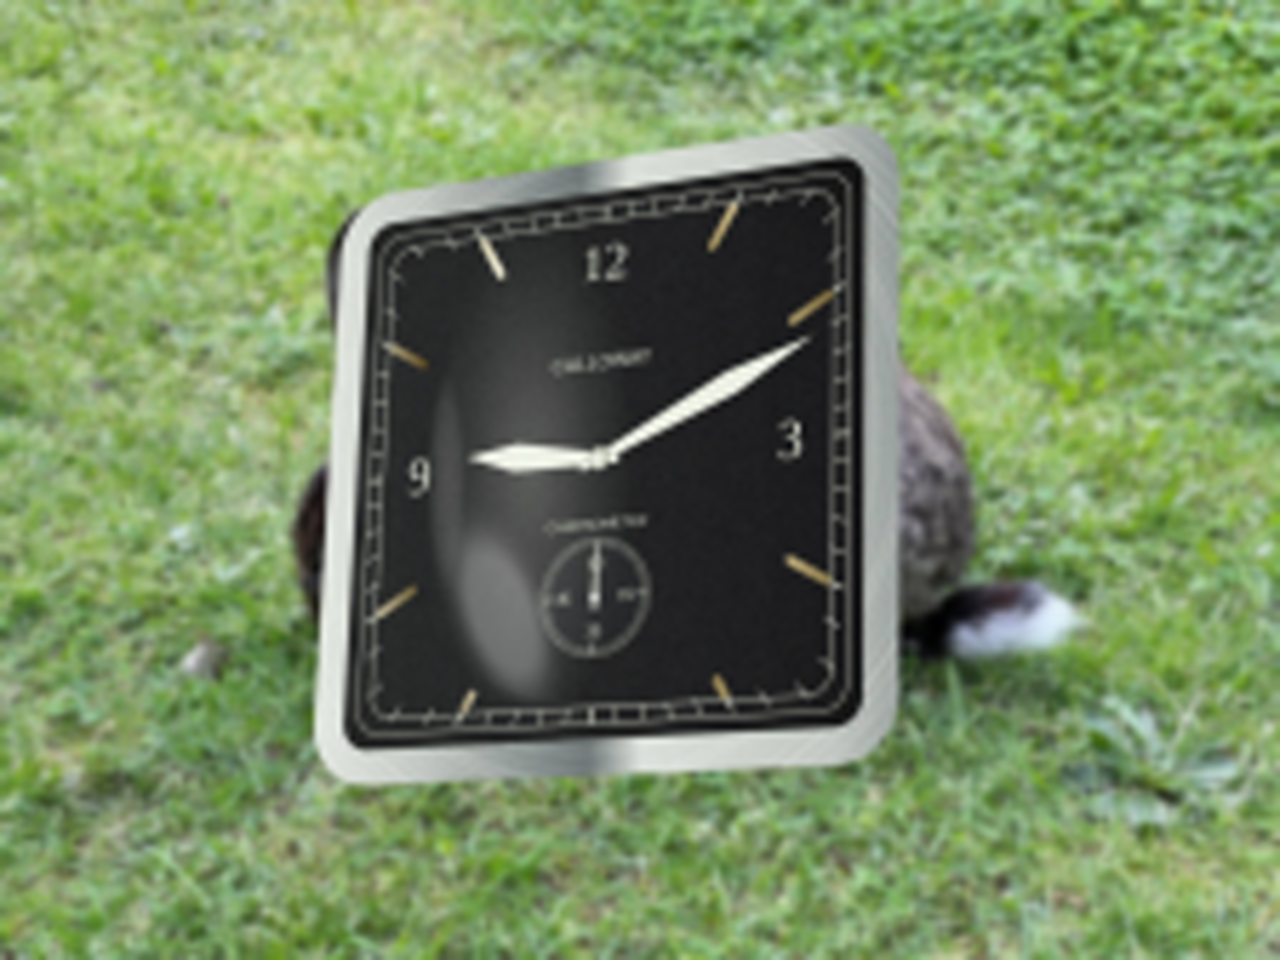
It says 9:11
